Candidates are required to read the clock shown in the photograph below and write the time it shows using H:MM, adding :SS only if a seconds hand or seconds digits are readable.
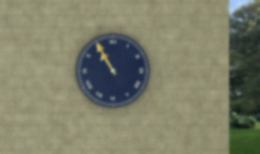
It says 10:55
